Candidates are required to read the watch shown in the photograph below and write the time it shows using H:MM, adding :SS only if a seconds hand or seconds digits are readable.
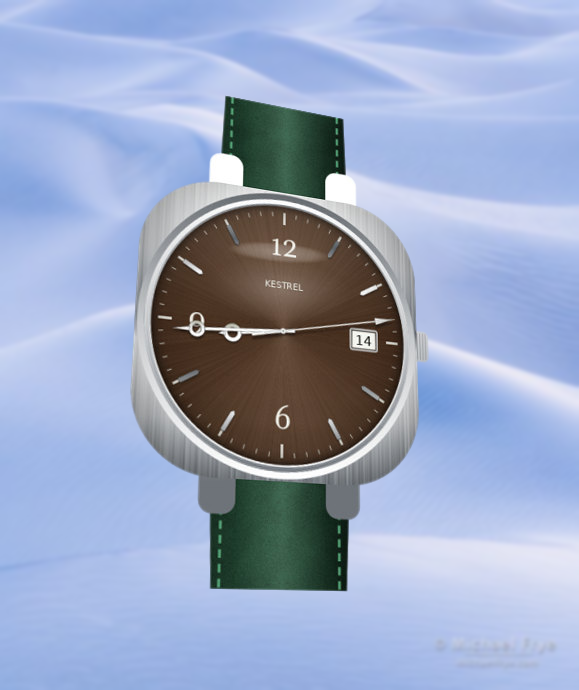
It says 8:44:13
